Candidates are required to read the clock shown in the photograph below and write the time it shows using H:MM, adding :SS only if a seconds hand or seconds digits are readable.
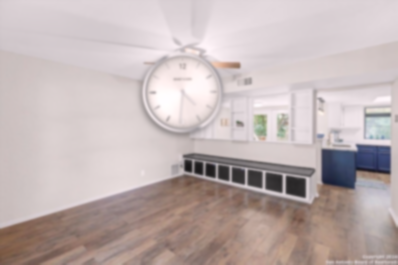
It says 4:31
